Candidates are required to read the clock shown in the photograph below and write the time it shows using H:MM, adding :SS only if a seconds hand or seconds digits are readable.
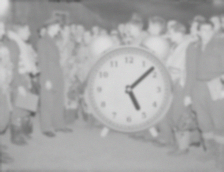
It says 5:08
